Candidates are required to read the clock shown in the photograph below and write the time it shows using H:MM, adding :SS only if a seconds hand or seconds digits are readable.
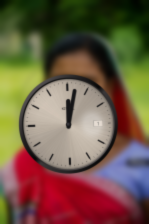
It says 12:02
